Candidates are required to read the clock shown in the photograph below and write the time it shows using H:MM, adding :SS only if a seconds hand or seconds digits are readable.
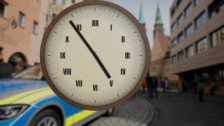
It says 4:54
